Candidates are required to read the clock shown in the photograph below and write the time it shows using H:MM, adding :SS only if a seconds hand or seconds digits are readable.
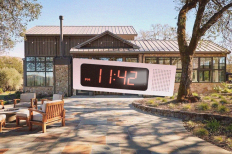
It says 11:42
